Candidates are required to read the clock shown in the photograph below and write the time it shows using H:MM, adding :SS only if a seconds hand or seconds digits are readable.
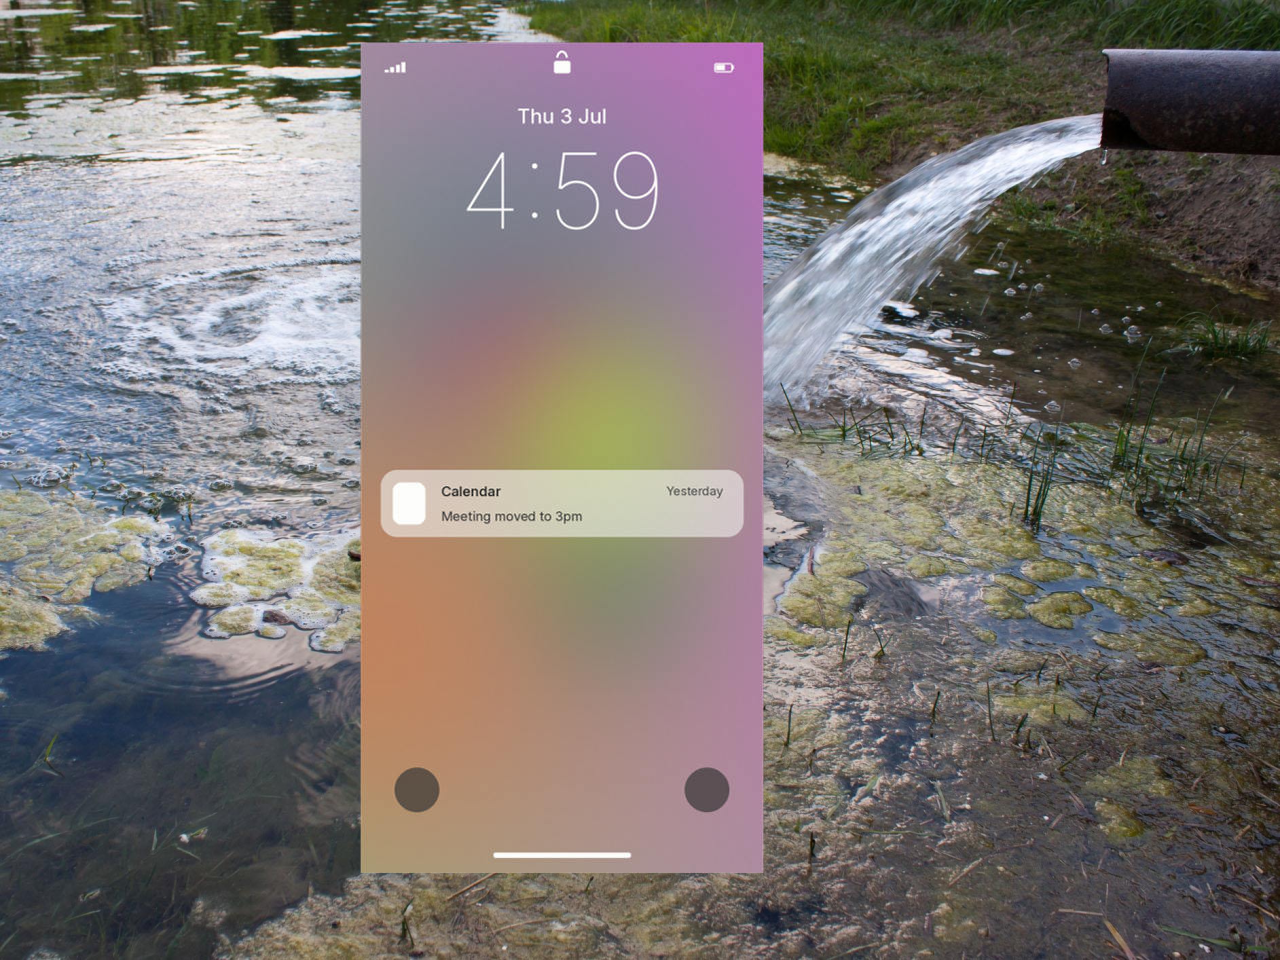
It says 4:59
